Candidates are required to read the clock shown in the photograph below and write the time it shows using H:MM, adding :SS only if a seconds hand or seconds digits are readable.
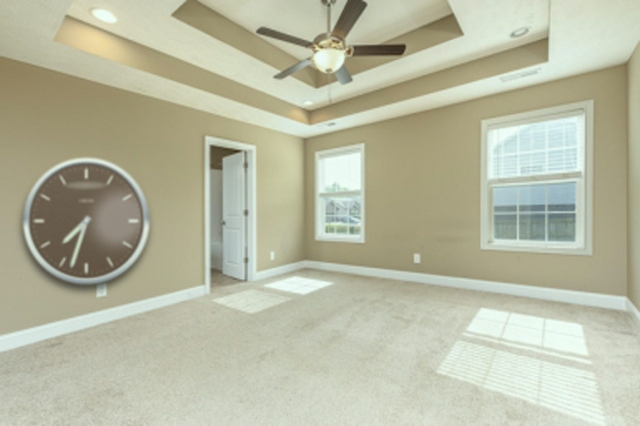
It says 7:33
